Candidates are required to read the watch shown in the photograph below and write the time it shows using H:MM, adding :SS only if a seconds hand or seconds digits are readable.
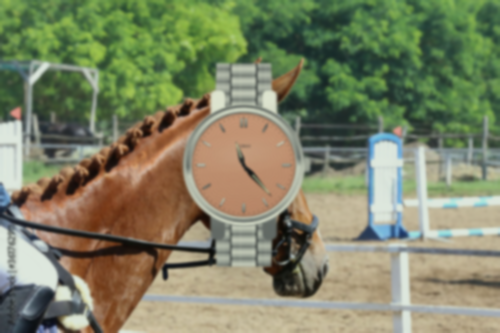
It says 11:23
